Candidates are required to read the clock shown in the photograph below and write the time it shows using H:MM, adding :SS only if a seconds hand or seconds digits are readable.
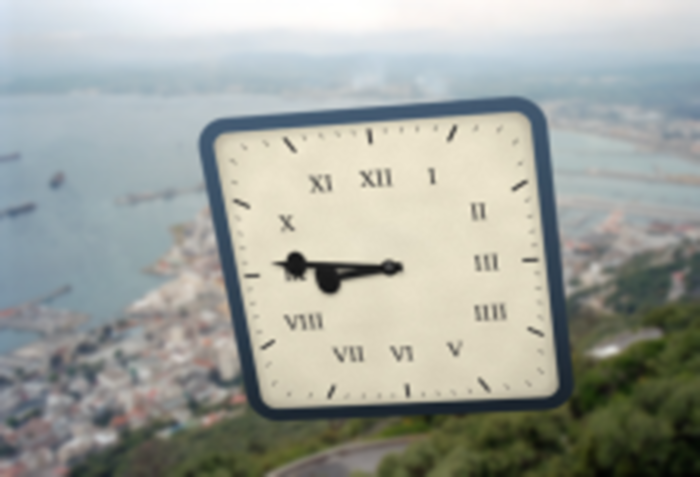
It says 8:46
